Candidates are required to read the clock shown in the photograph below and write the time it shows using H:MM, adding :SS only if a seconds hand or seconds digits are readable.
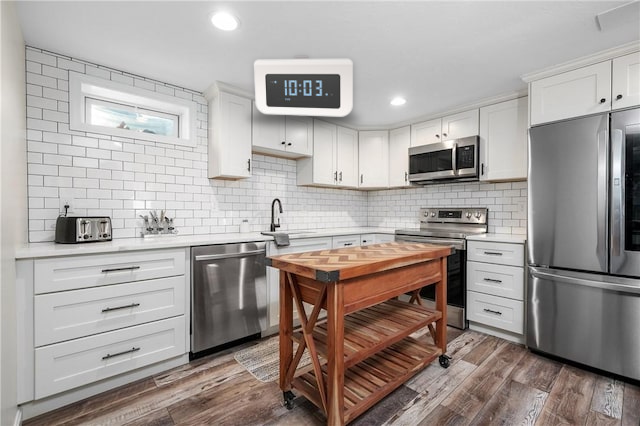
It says 10:03
